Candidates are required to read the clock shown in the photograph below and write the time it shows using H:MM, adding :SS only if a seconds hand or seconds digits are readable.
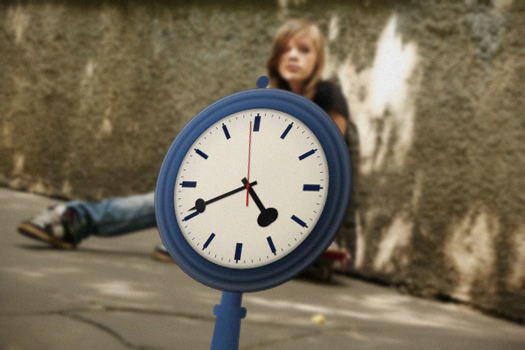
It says 4:40:59
